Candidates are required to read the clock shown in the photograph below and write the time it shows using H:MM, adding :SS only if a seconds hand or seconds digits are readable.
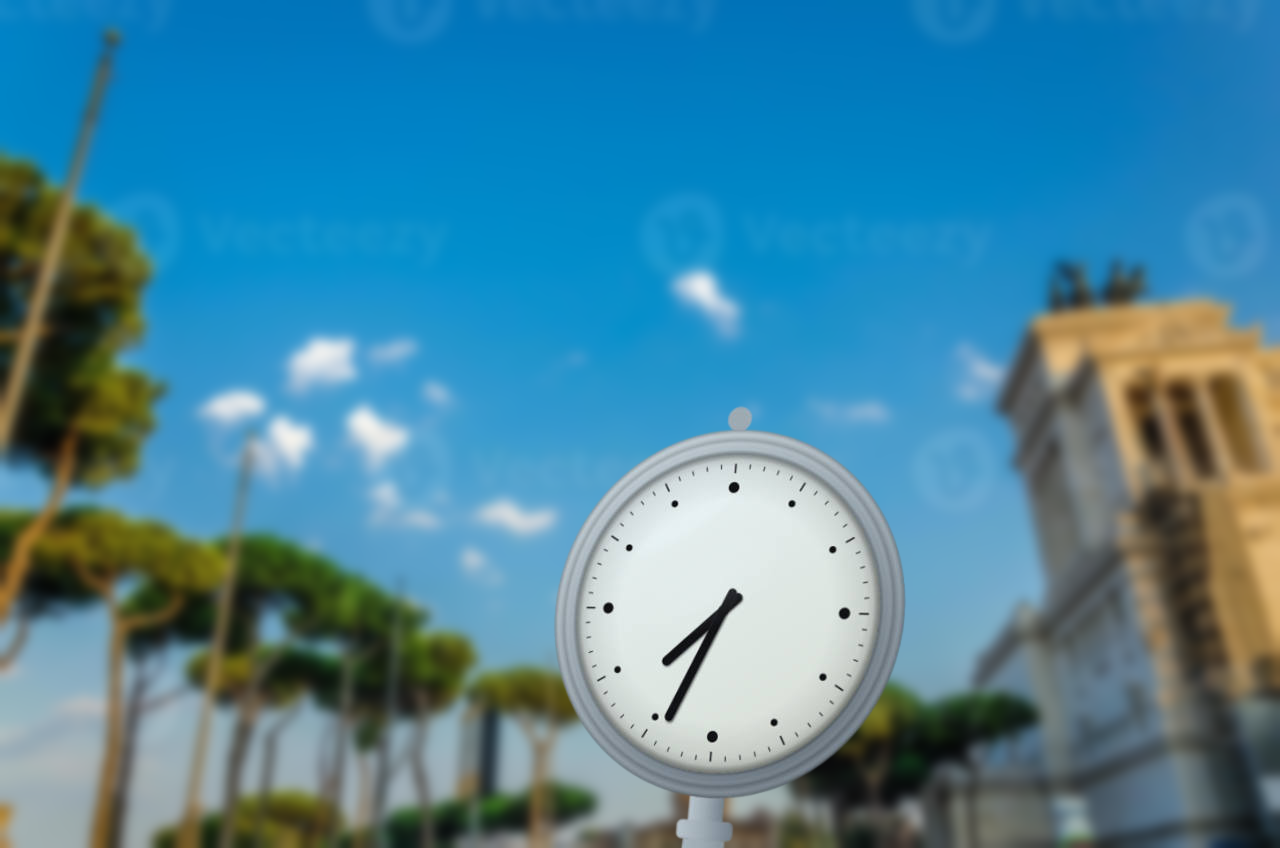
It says 7:34
